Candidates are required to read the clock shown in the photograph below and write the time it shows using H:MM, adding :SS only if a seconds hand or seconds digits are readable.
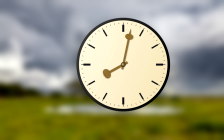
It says 8:02
